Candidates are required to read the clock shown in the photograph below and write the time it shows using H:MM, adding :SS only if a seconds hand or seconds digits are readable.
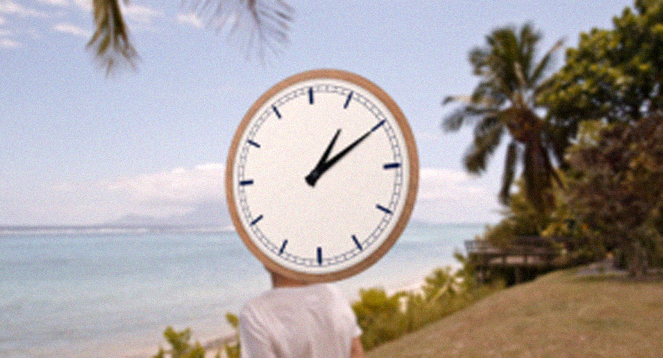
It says 1:10
